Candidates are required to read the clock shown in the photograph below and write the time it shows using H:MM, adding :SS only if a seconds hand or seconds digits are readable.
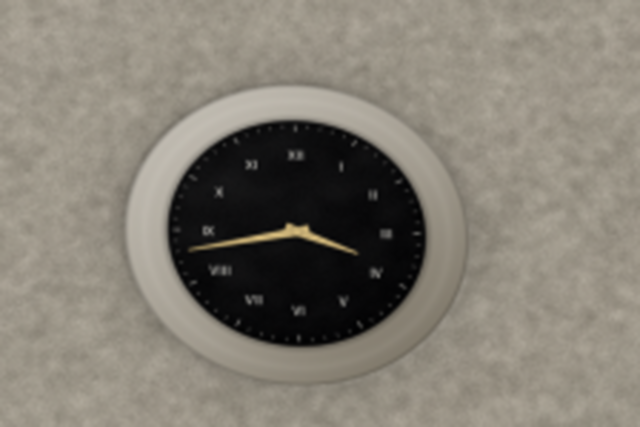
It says 3:43
